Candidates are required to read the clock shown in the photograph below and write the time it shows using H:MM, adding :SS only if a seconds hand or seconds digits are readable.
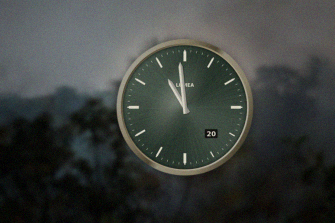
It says 10:59
